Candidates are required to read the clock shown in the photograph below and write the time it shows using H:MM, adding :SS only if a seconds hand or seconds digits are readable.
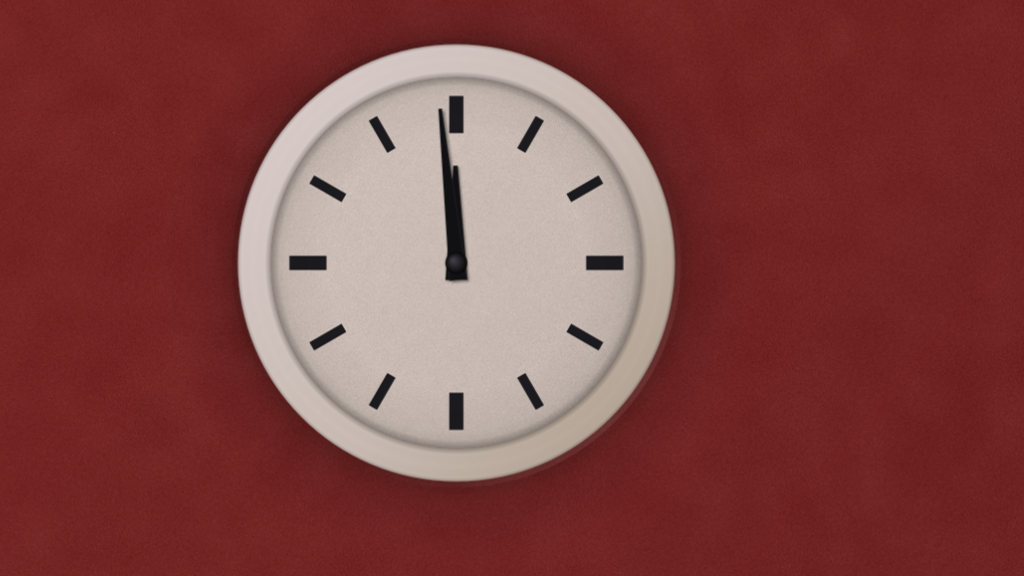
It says 11:59
